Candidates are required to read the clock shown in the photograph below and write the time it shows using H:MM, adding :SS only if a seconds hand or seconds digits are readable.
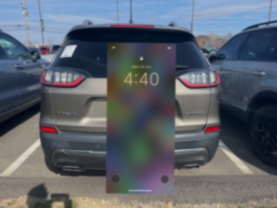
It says 4:40
